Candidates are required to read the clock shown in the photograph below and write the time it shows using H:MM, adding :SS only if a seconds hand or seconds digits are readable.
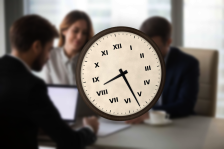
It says 8:27
